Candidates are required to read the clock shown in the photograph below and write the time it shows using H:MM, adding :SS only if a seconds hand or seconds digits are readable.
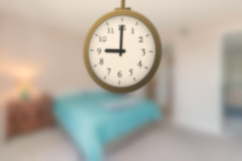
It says 9:00
